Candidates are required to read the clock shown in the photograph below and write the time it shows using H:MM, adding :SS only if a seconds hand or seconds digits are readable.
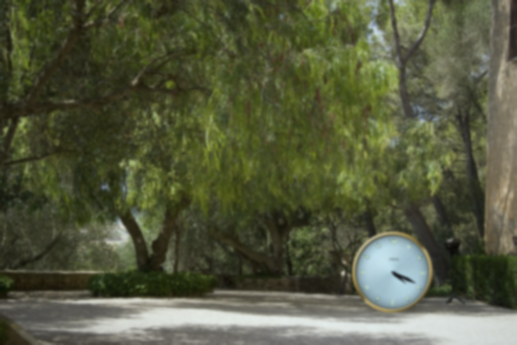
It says 4:19
